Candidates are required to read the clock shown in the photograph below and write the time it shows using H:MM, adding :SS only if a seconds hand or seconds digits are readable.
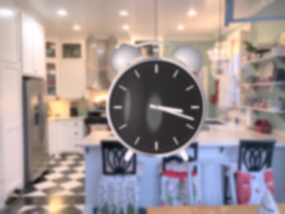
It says 3:18
